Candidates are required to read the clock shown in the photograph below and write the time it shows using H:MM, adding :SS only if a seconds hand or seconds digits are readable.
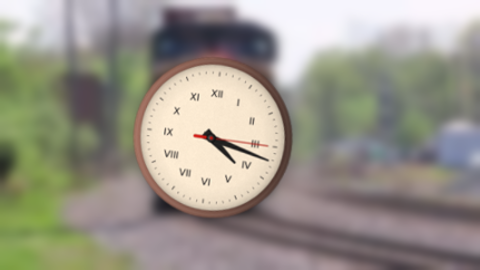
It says 4:17:15
